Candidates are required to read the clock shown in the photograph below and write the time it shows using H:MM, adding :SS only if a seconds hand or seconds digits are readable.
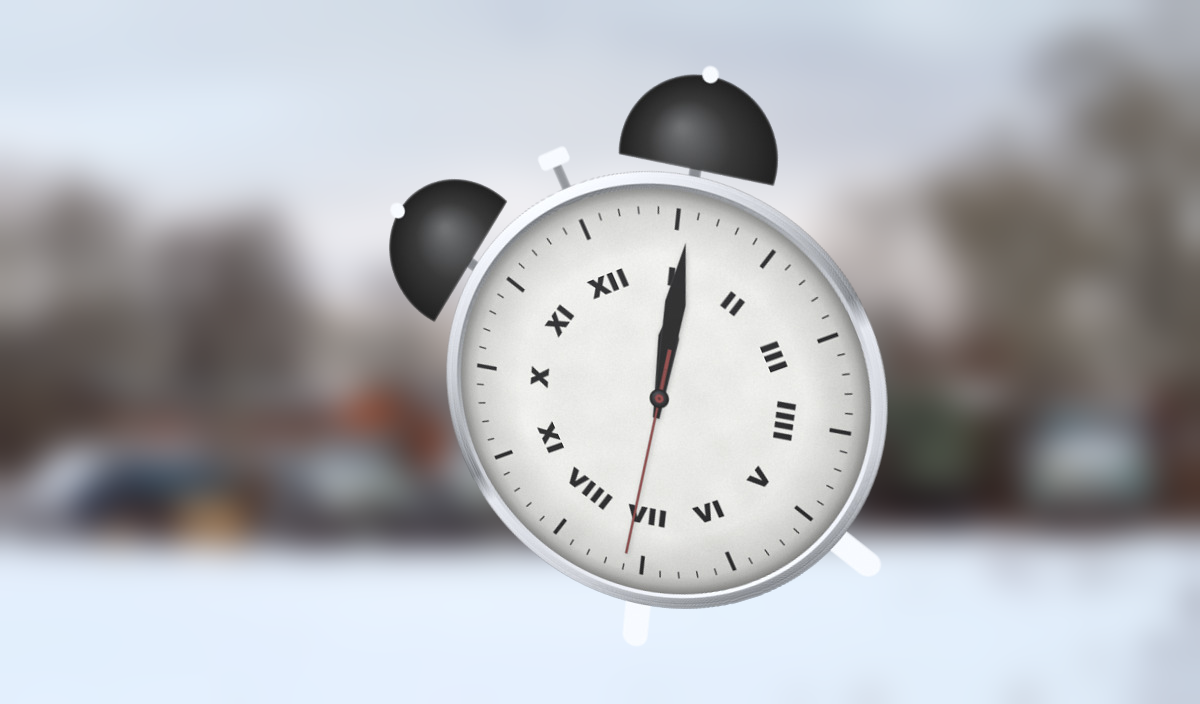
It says 1:05:36
